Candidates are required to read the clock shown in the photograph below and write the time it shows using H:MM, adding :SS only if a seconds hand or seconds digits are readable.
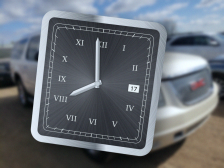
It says 7:59
